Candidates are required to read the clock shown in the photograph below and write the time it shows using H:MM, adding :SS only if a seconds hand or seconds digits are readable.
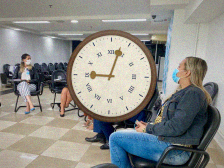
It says 9:03
